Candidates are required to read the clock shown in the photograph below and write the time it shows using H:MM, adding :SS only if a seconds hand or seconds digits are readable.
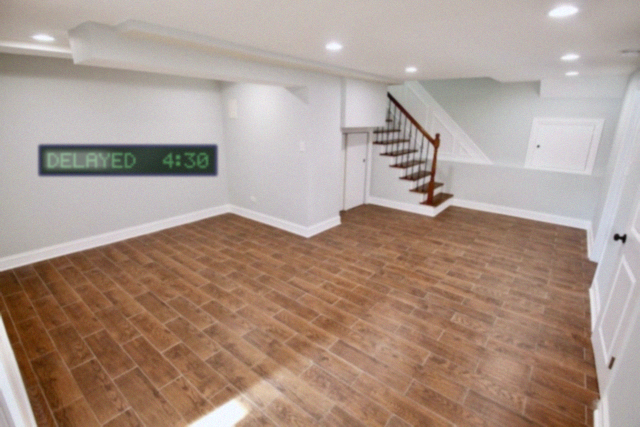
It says 4:30
